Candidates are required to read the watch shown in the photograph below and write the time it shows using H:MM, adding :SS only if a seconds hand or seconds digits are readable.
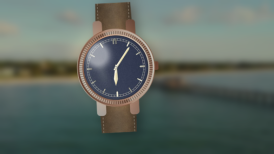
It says 6:06
